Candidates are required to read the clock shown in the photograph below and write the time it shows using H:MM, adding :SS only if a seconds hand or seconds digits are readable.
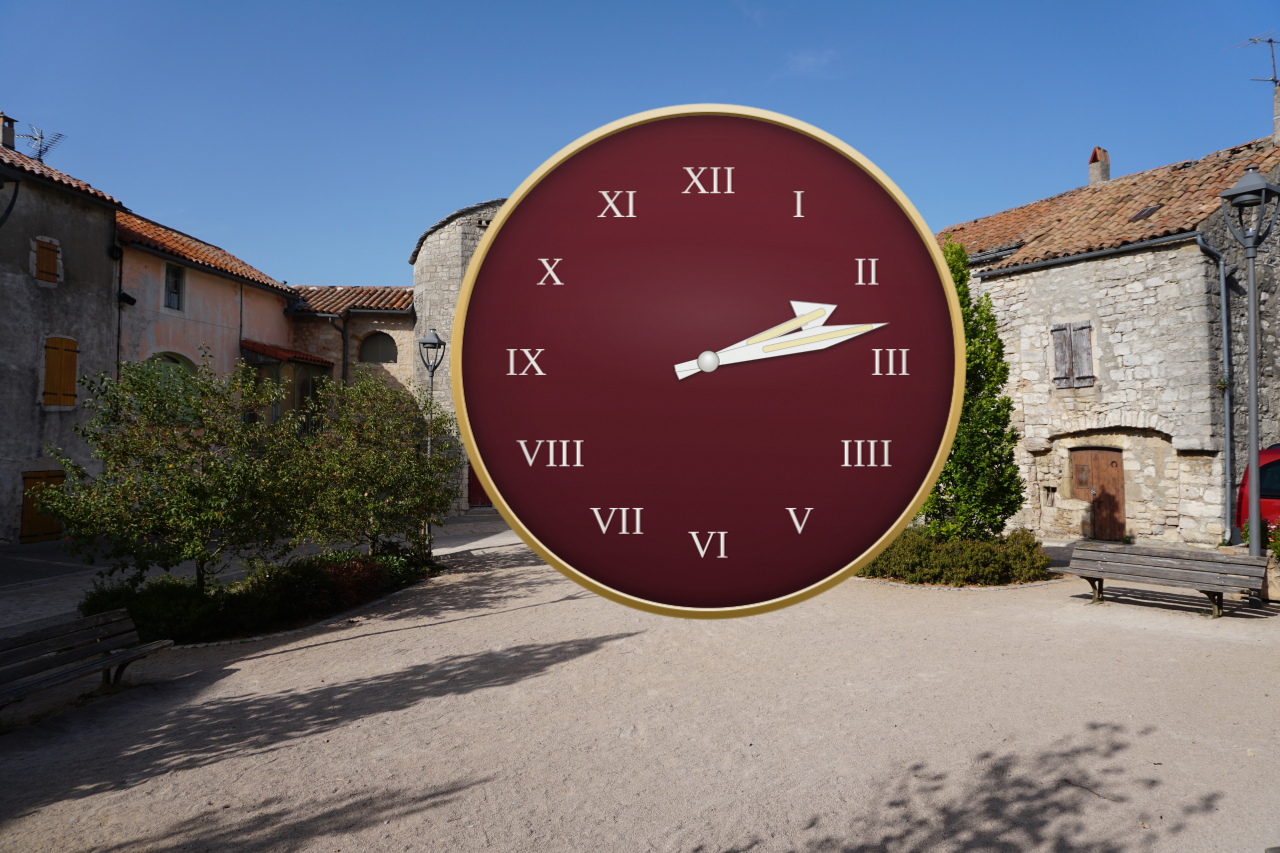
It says 2:13
